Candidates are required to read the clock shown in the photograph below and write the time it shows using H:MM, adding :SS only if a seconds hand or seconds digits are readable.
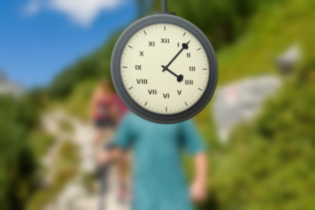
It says 4:07
